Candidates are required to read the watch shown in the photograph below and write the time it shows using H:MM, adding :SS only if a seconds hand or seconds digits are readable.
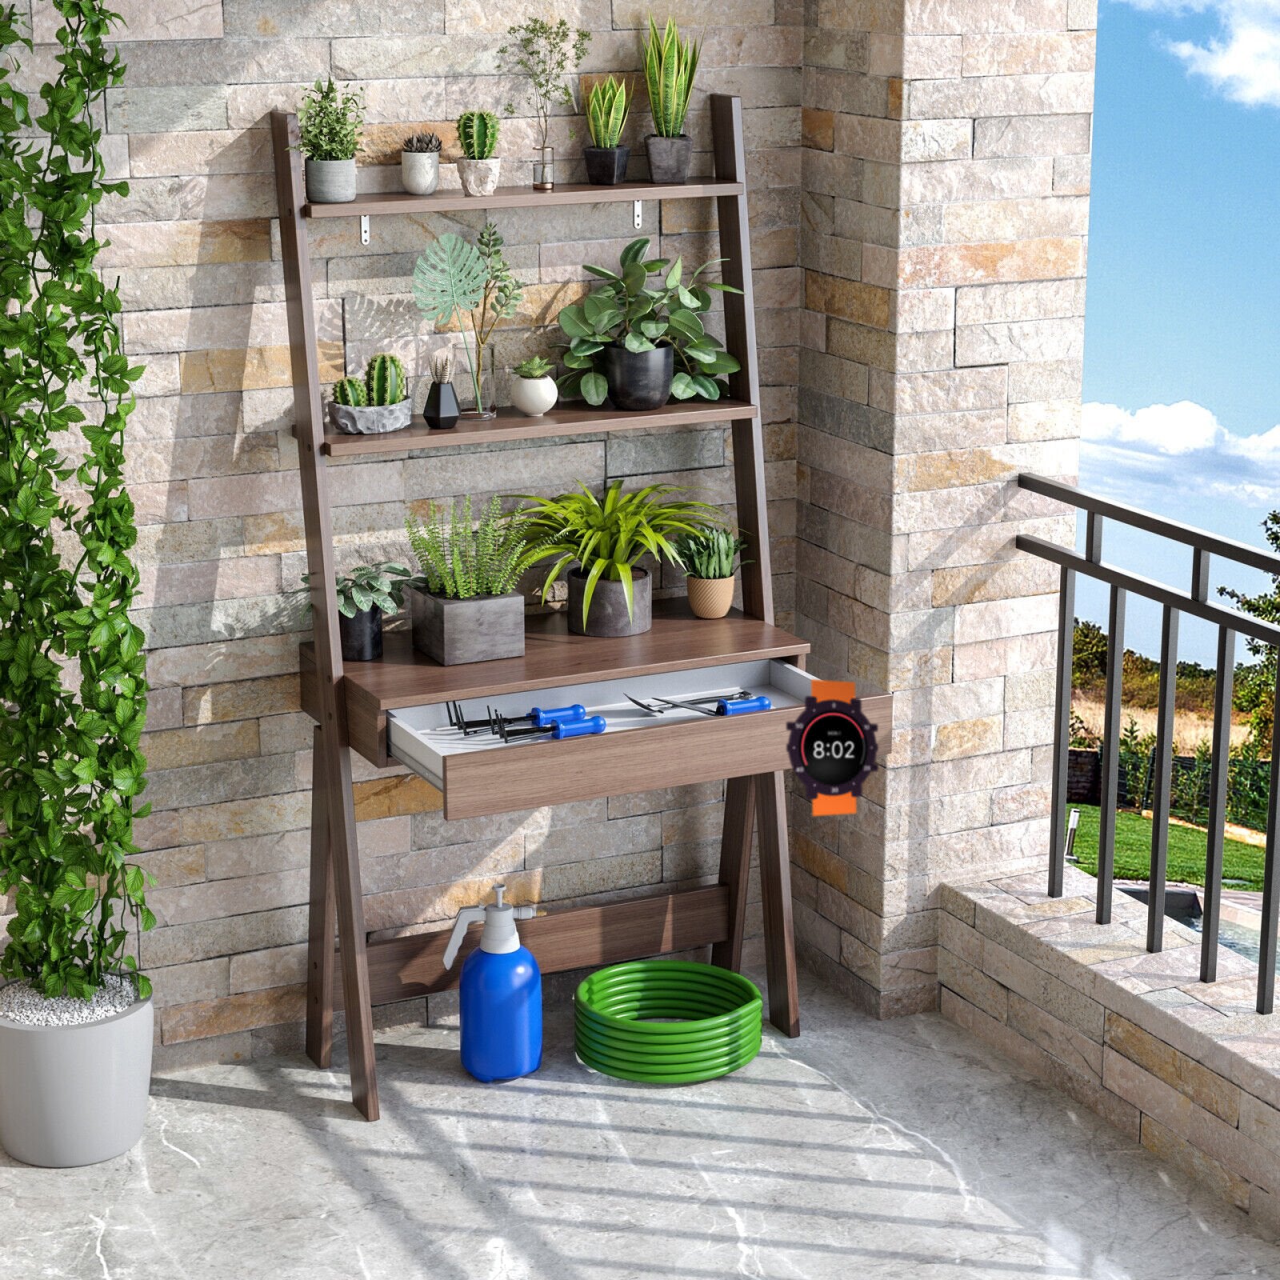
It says 8:02
